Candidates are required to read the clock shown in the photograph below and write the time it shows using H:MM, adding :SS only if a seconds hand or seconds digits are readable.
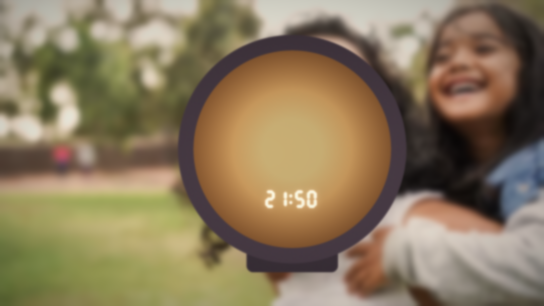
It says 21:50
